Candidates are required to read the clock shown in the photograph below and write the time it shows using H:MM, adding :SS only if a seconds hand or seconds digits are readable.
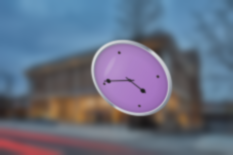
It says 4:46
